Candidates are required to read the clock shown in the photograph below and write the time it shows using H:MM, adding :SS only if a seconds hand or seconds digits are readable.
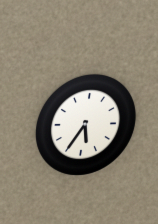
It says 5:35
